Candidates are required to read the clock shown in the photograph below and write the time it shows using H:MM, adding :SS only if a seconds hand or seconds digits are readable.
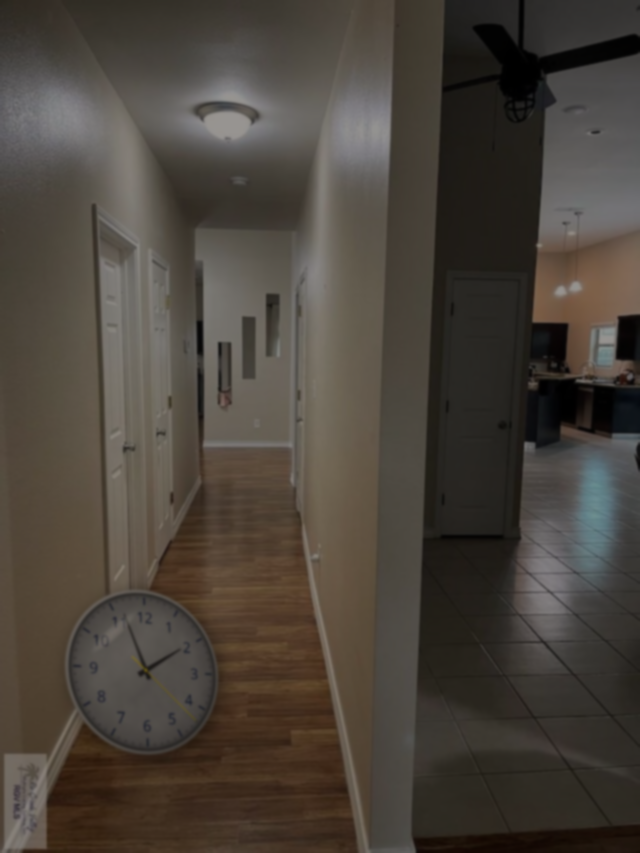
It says 1:56:22
